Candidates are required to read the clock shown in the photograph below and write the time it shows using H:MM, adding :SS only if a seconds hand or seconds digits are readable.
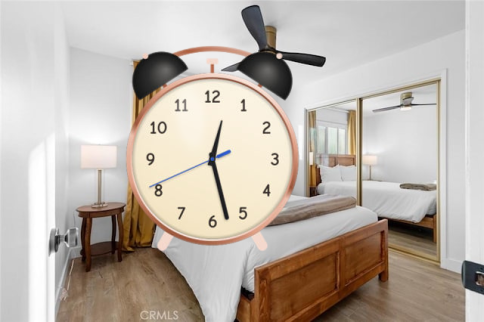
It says 12:27:41
